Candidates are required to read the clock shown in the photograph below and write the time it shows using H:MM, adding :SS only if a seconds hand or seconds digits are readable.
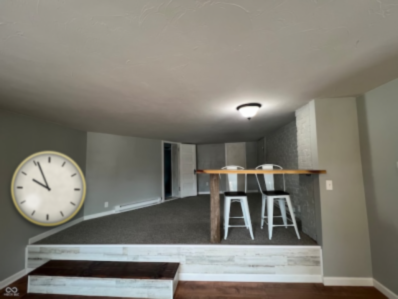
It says 9:56
